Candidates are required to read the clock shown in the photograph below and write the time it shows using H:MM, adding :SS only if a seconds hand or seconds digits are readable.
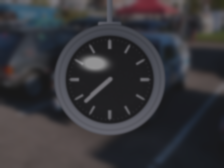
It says 7:38
